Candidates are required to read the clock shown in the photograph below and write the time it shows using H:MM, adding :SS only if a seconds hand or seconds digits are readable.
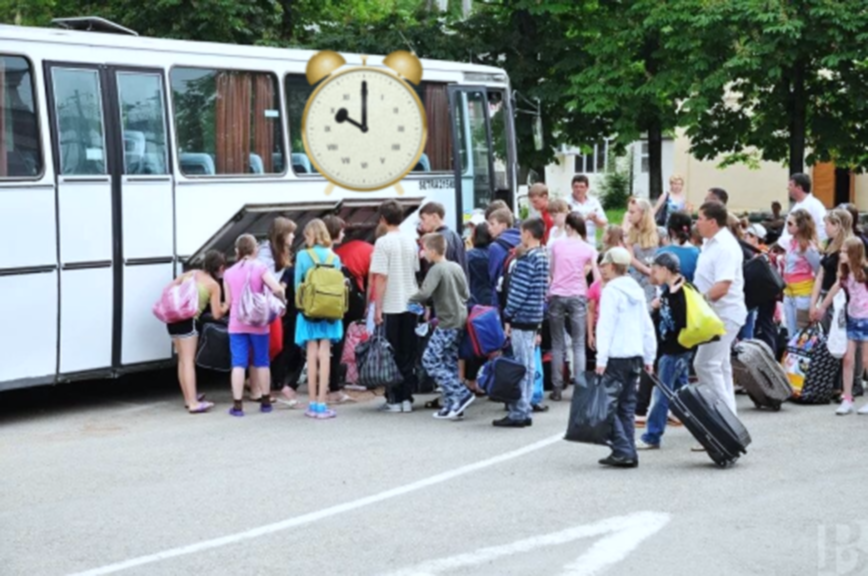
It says 10:00
